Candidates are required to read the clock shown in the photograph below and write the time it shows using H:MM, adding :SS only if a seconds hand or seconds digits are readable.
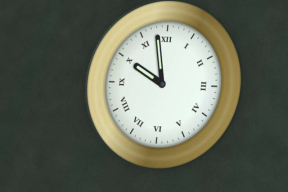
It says 9:58
